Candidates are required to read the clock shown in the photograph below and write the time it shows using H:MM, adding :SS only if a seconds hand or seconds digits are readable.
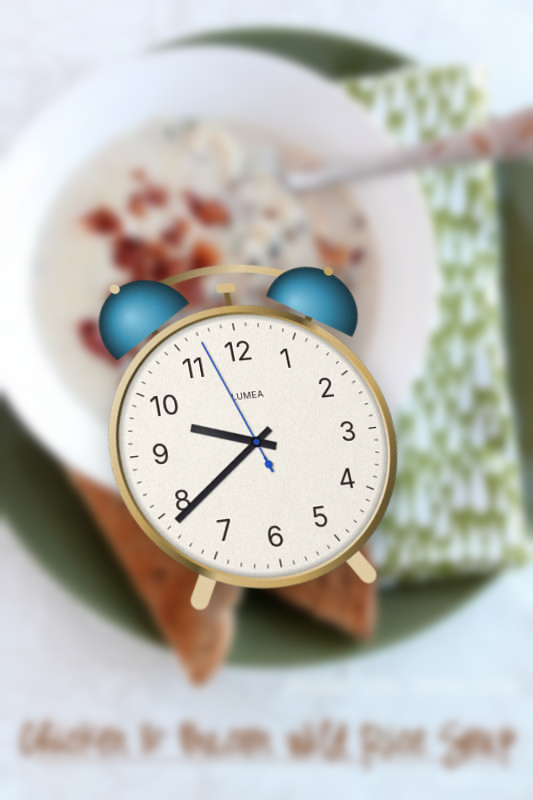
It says 9:38:57
